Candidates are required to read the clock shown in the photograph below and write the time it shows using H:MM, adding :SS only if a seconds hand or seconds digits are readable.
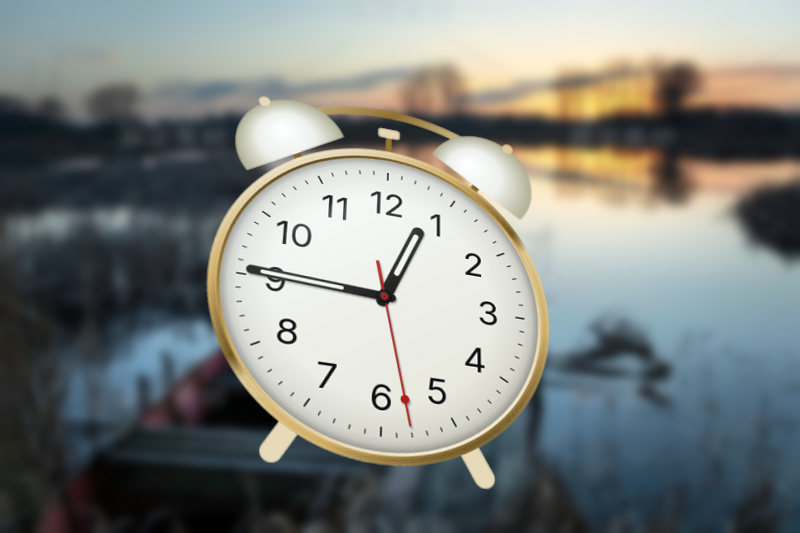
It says 12:45:28
